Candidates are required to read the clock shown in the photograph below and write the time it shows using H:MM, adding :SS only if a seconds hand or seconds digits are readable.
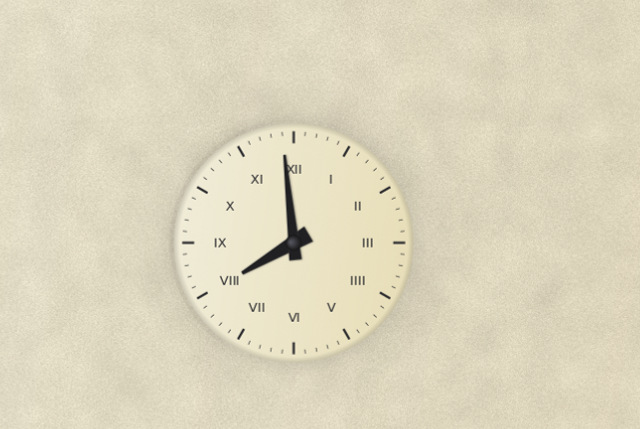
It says 7:59
